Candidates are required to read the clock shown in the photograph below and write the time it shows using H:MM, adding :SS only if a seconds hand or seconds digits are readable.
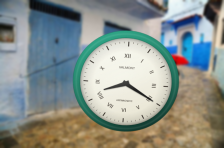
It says 8:20
